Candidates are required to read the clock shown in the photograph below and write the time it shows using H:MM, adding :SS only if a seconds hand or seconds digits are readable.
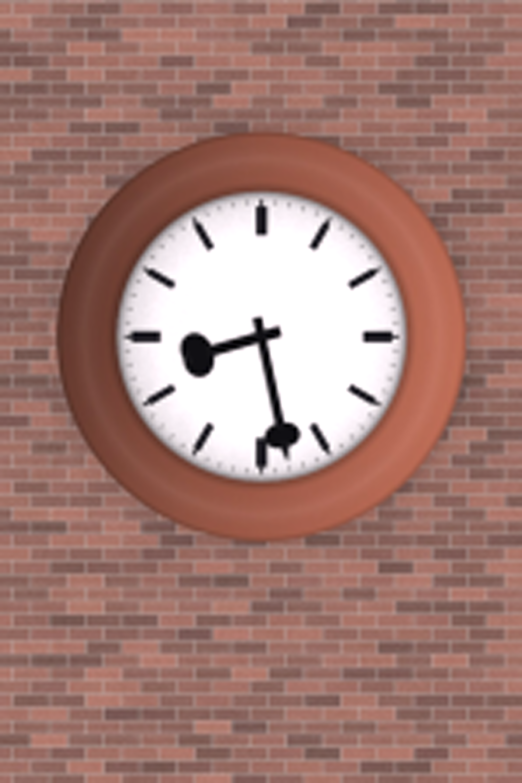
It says 8:28
